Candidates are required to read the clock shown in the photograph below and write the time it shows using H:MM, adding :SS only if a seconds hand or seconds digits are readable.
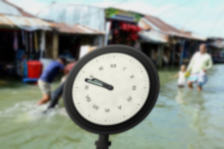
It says 9:48
